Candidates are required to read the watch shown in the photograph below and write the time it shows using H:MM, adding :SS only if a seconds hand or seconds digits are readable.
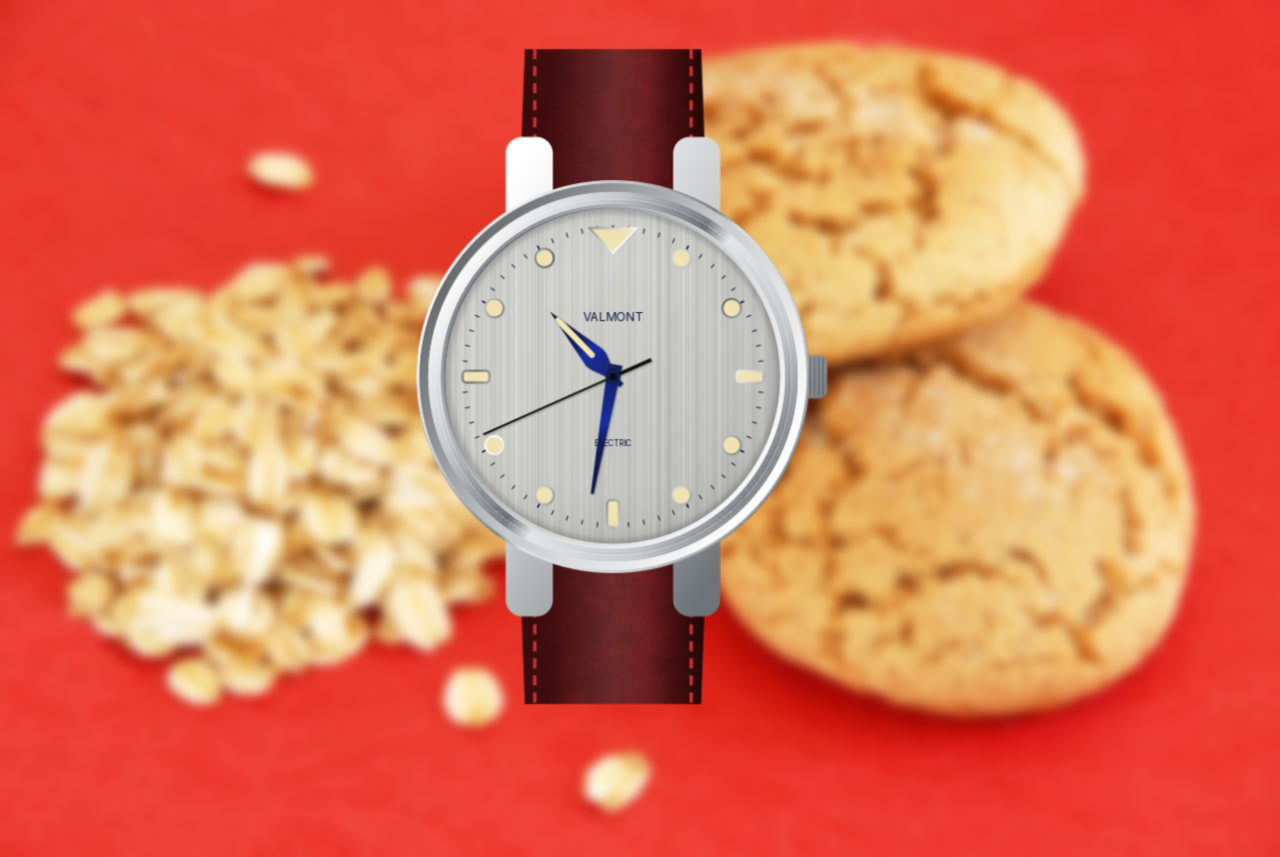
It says 10:31:41
